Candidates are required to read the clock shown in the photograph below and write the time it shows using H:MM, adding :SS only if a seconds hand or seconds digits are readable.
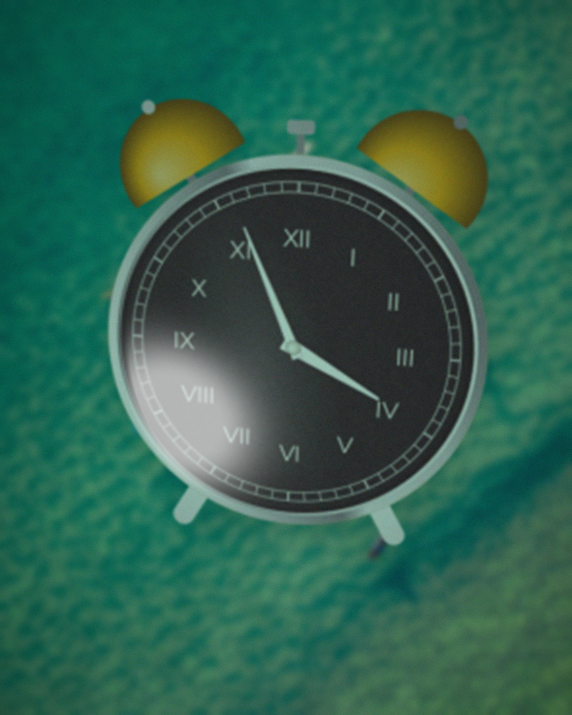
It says 3:56
